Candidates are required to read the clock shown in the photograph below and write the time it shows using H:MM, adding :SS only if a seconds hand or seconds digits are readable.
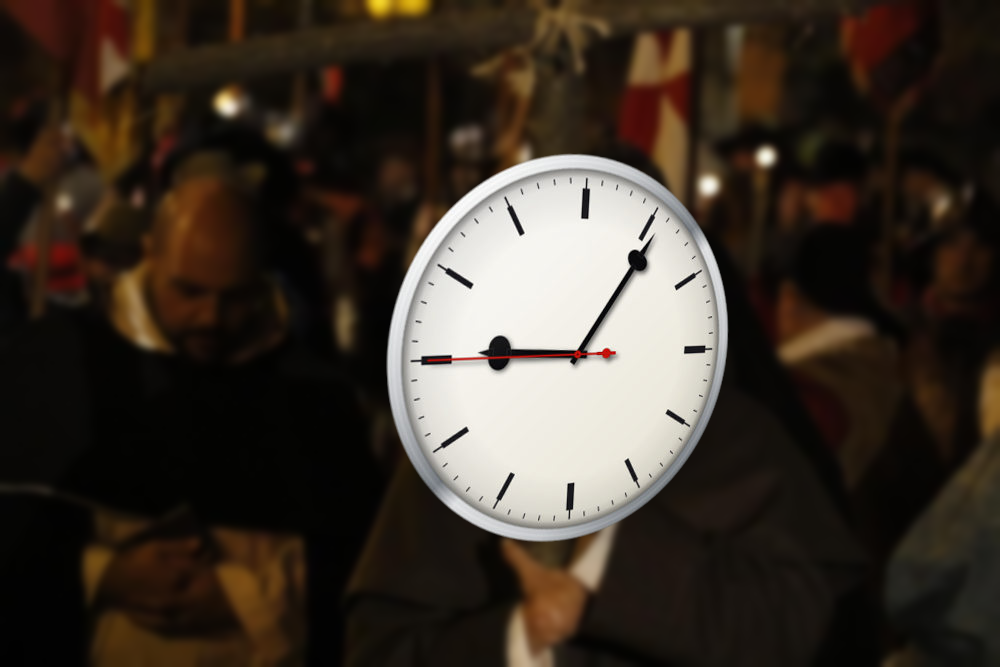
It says 9:05:45
